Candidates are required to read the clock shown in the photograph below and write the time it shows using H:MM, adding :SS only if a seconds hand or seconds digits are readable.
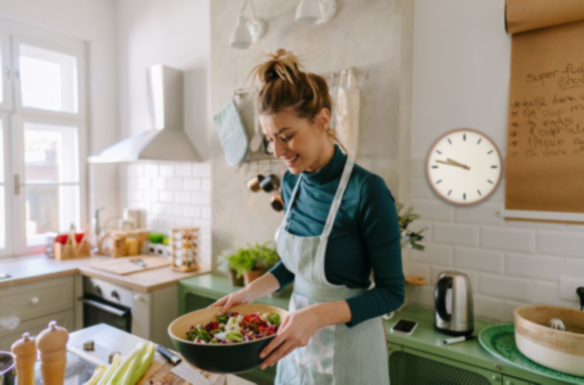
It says 9:47
